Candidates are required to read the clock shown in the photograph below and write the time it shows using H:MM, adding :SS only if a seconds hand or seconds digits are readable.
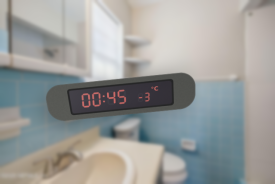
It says 0:45
